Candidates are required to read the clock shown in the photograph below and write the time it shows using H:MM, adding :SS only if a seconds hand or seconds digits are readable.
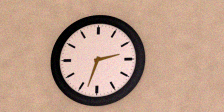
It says 2:33
